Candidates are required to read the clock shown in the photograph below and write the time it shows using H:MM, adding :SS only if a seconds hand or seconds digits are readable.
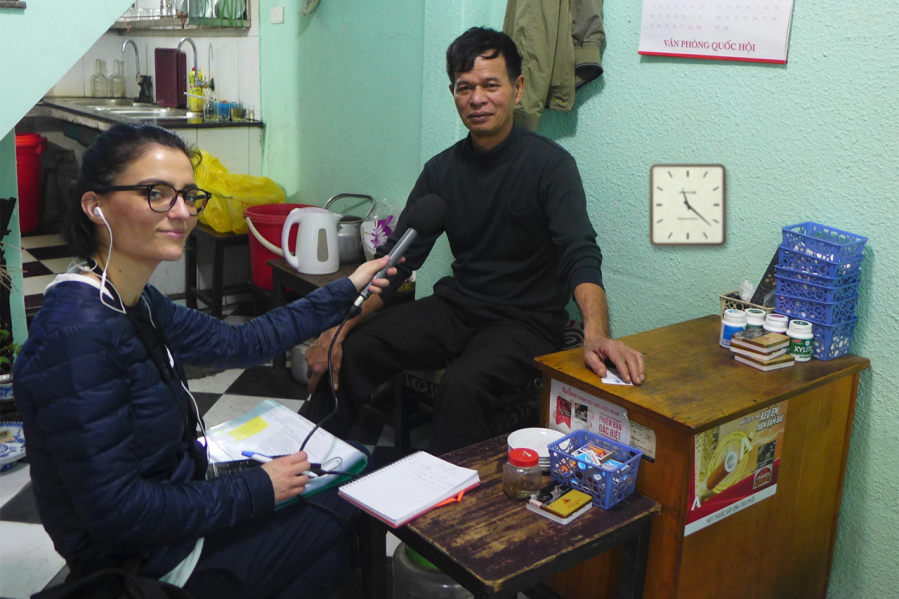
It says 11:22
